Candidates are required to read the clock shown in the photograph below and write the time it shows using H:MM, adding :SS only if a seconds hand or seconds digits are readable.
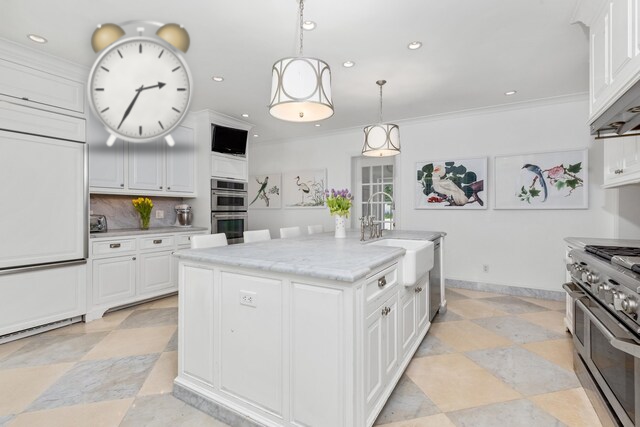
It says 2:35
